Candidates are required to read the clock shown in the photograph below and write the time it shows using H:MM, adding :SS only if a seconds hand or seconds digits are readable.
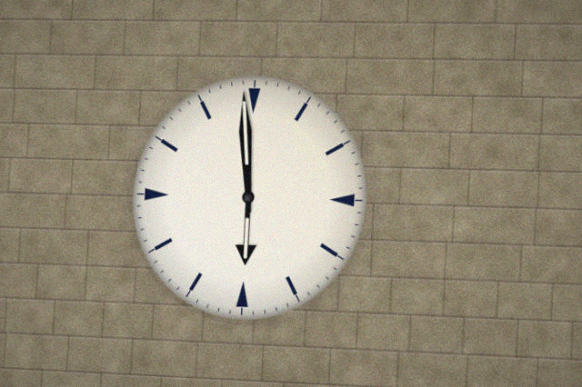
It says 5:59
